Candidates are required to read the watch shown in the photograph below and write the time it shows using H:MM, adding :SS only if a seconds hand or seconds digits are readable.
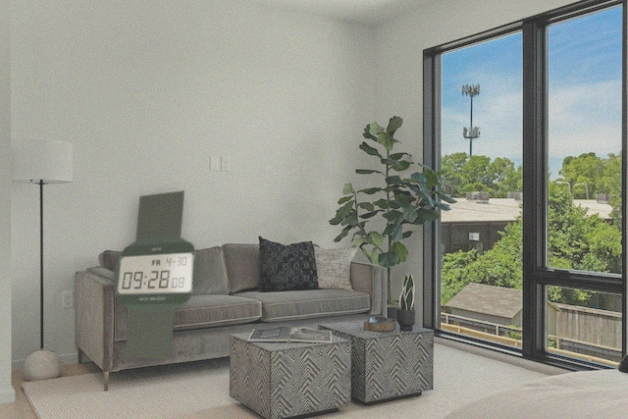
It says 9:28:08
